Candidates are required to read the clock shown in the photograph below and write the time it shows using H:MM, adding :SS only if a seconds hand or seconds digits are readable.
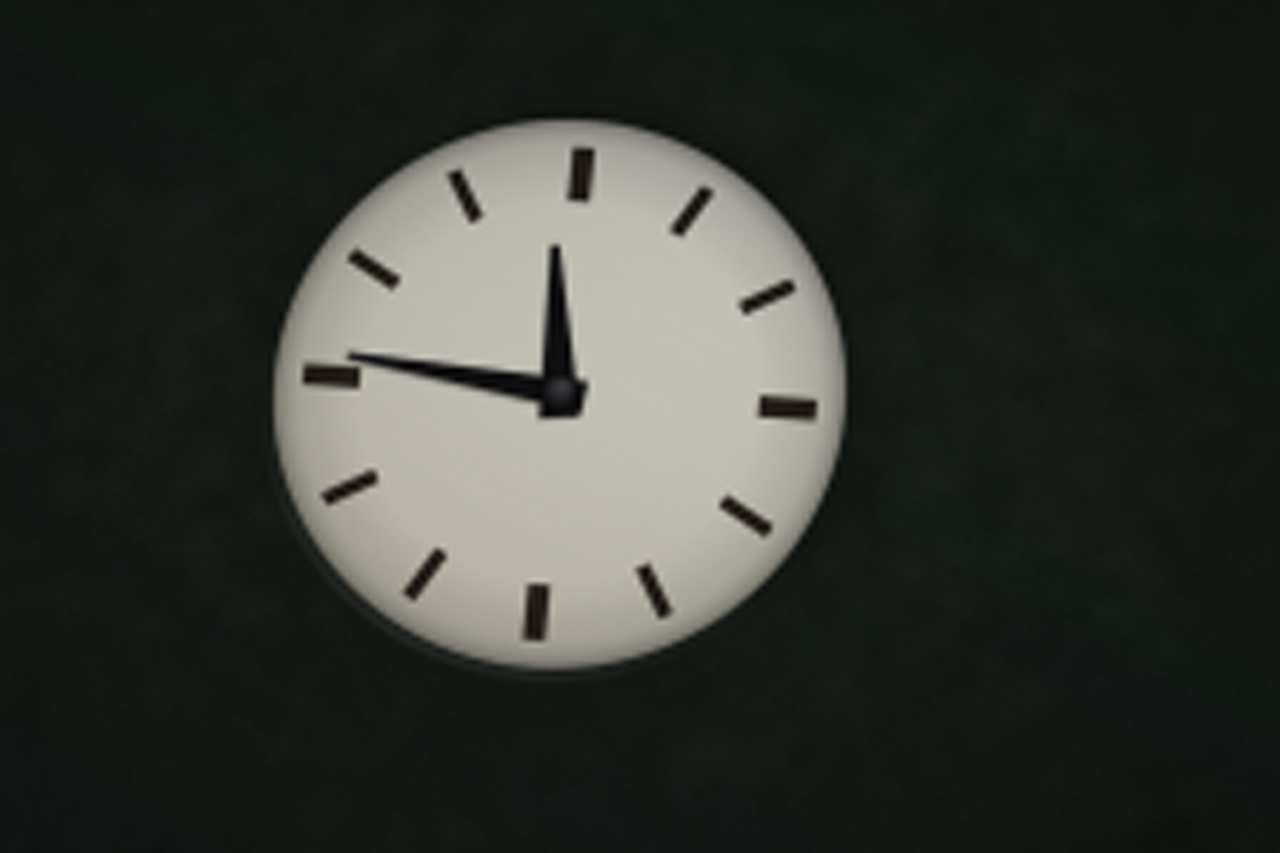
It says 11:46
